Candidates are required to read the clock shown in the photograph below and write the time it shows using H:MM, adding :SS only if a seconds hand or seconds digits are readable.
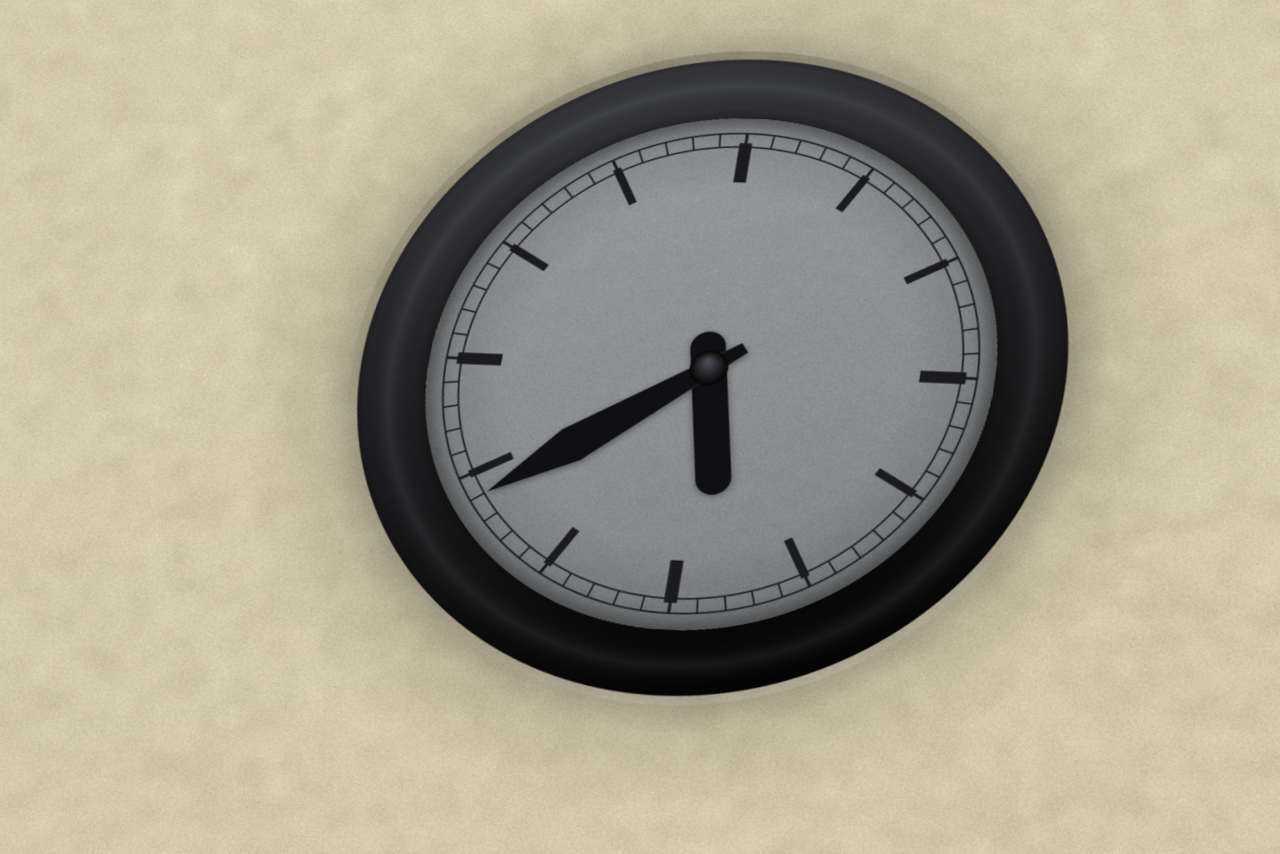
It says 5:39
